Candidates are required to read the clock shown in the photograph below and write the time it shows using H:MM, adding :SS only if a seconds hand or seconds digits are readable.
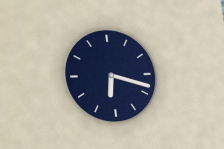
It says 6:18
